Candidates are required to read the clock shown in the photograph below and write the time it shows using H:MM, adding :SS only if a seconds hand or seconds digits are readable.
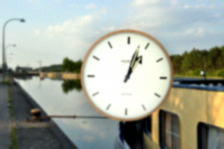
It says 1:03
